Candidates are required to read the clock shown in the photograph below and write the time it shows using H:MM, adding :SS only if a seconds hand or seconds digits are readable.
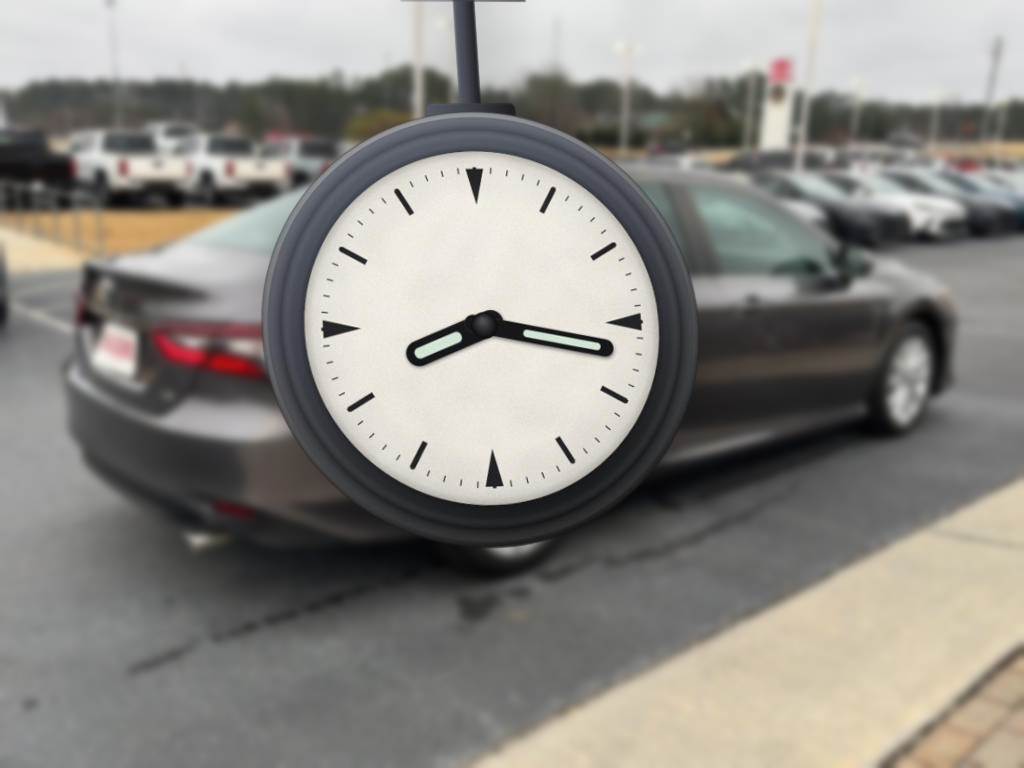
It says 8:17
